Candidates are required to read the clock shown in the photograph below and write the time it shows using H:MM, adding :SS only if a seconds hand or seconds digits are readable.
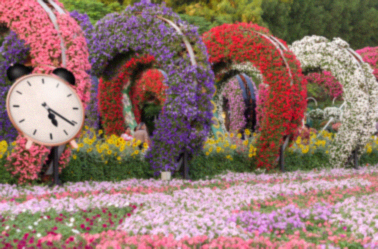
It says 5:21
